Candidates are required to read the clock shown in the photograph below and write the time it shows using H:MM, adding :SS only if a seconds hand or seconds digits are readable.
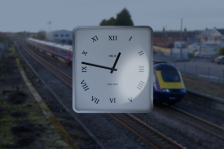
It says 12:47
